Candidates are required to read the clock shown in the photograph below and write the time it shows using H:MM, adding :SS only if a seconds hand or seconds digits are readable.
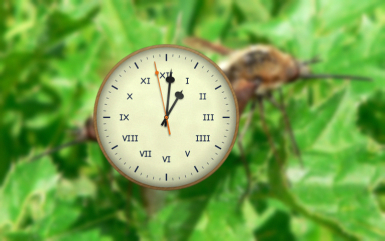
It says 1:00:58
